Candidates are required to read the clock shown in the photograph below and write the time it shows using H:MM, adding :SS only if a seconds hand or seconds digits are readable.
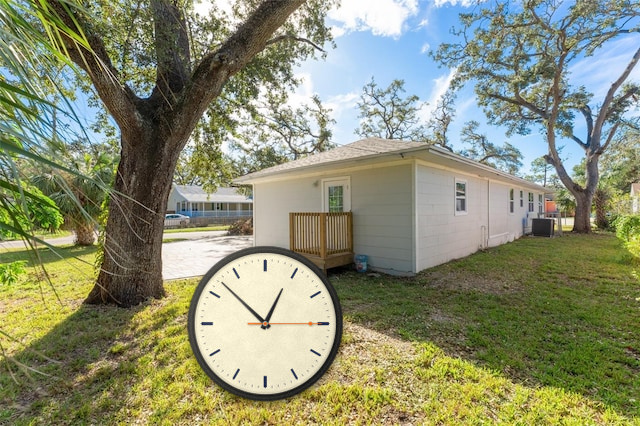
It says 12:52:15
